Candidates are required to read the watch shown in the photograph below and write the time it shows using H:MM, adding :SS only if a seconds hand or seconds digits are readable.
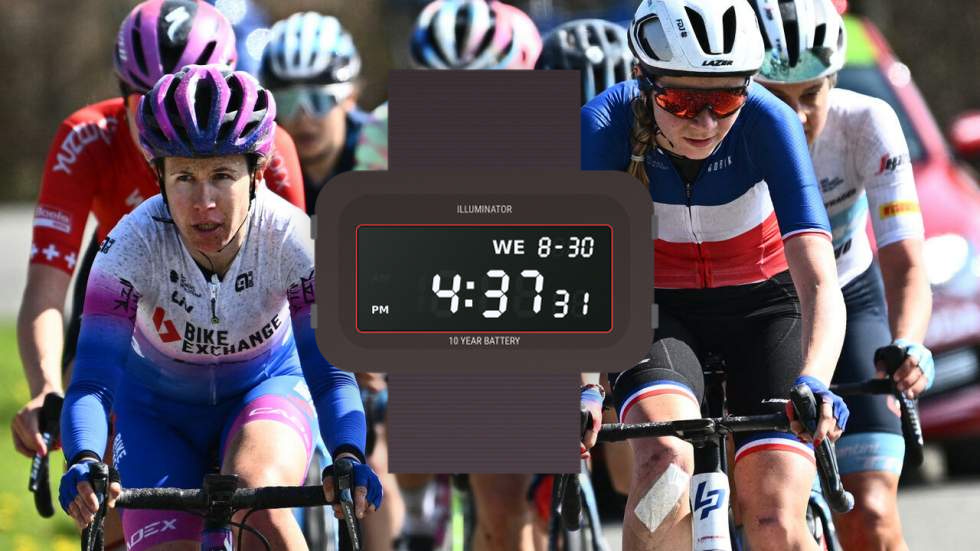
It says 4:37:31
